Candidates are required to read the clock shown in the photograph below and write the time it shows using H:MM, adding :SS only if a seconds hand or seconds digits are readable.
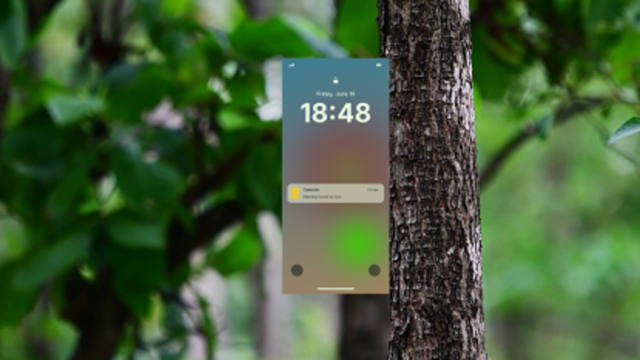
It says 18:48
